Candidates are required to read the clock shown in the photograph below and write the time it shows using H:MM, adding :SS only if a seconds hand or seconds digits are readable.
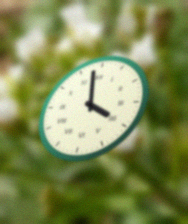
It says 3:58
